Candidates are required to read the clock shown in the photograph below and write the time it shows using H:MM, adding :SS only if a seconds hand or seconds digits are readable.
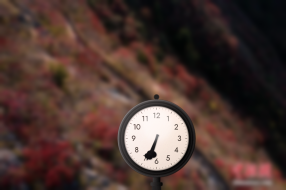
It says 6:34
